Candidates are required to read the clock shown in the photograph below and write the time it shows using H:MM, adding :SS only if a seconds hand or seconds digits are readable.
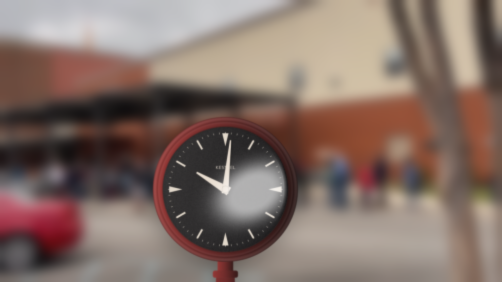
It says 10:01
